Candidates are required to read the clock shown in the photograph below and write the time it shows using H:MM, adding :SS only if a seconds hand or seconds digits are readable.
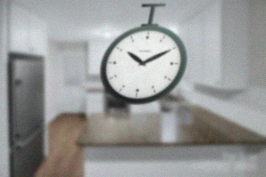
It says 10:10
